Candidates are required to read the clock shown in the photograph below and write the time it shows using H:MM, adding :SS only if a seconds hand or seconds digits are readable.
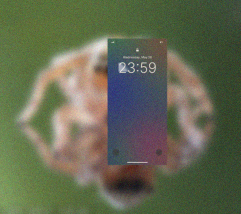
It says 23:59
